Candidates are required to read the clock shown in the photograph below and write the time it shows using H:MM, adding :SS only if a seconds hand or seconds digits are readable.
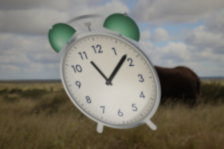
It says 11:08
